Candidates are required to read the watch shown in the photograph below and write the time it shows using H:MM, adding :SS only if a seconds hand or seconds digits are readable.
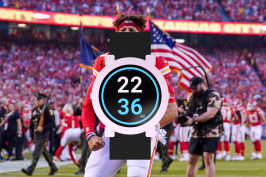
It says 22:36
